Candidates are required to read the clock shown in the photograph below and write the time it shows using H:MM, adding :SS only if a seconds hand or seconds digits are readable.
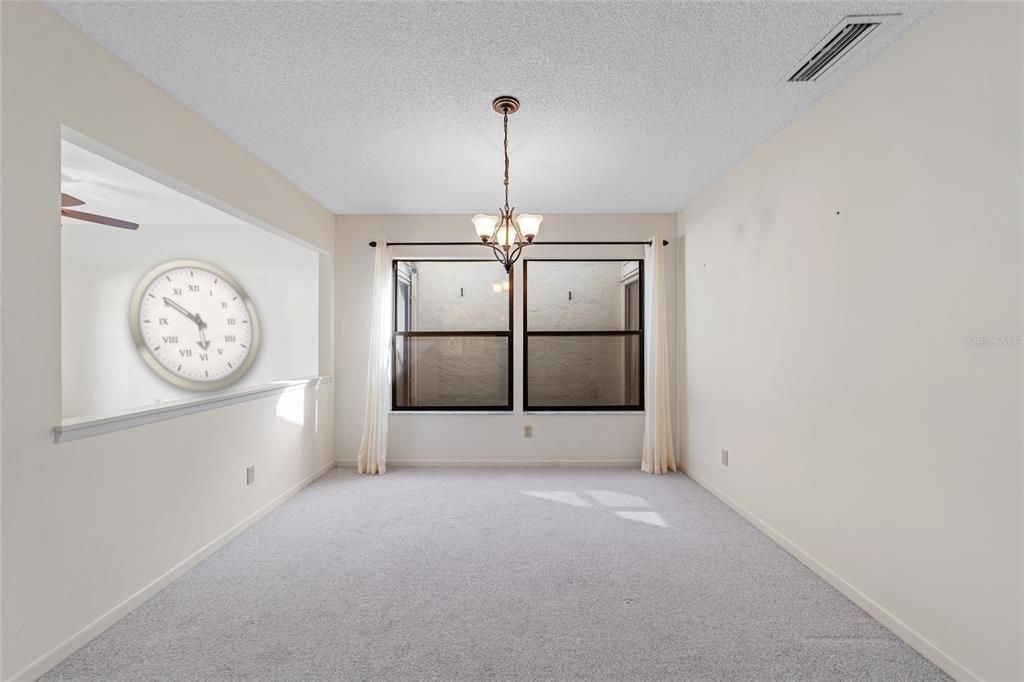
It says 5:51
